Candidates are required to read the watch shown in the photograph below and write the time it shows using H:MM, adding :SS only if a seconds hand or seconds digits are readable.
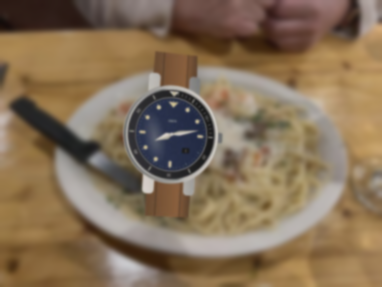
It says 8:13
